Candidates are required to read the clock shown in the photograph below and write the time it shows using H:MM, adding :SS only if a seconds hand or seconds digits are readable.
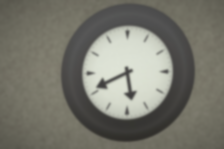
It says 5:41
